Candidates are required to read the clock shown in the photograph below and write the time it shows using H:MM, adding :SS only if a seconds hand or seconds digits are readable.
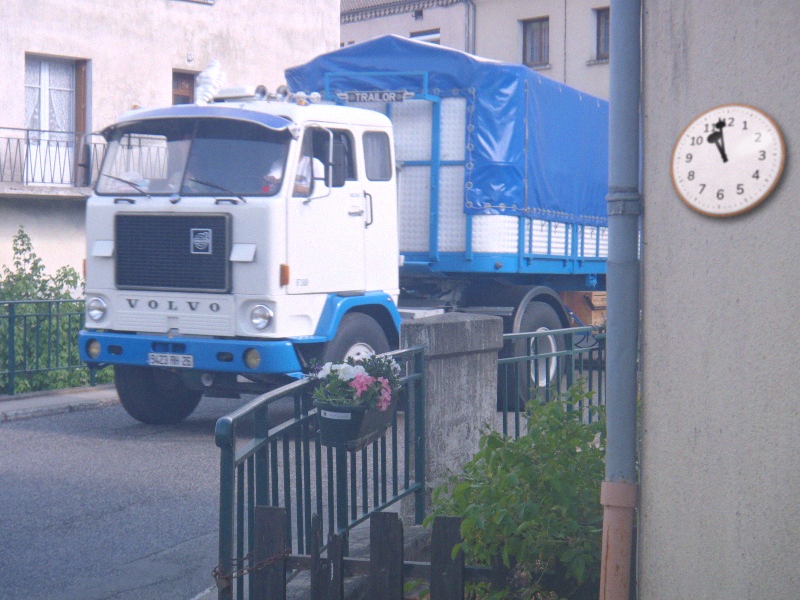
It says 10:58
